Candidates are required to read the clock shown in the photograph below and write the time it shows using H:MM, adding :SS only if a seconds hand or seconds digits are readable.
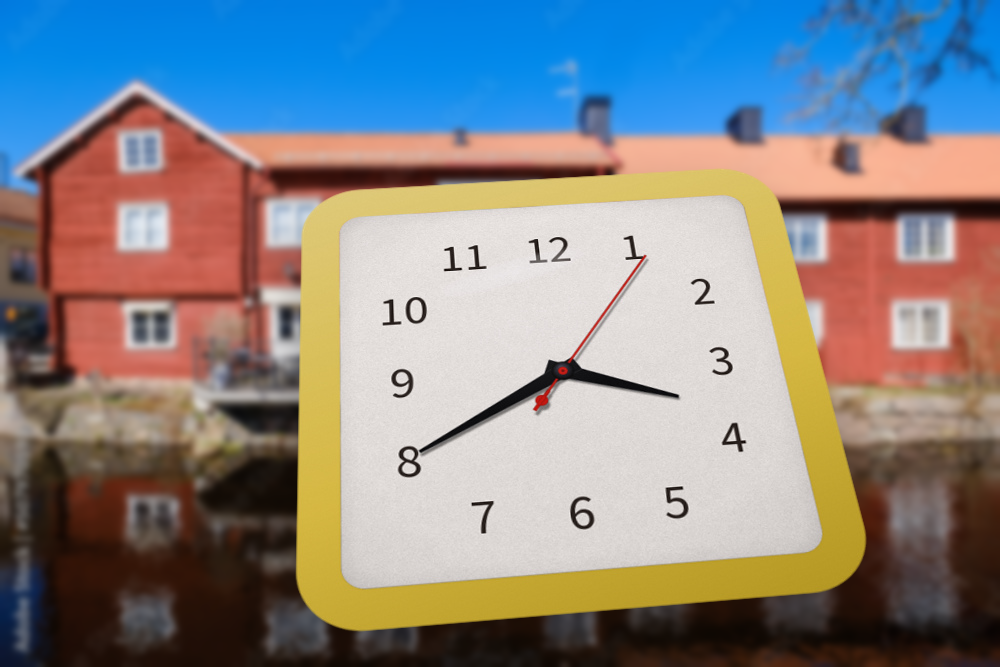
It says 3:40:06
